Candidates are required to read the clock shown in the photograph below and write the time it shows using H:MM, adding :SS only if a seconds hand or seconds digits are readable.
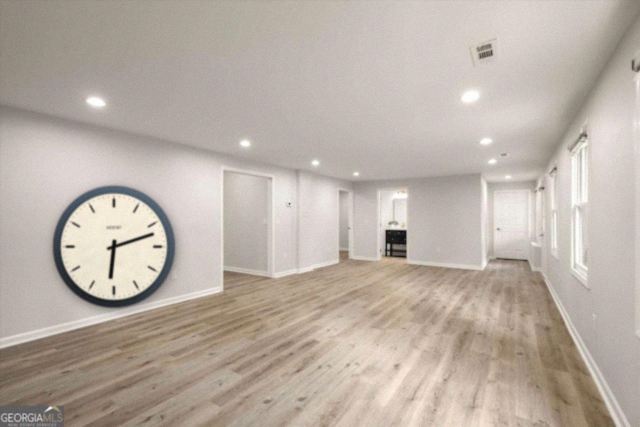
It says 6:12
